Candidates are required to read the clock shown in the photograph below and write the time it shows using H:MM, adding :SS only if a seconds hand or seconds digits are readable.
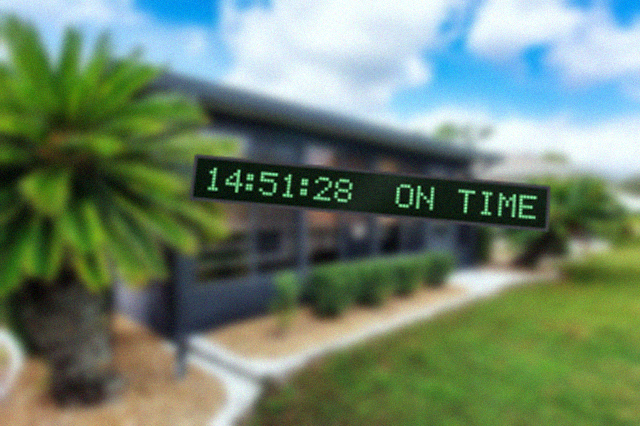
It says 14:51:28
